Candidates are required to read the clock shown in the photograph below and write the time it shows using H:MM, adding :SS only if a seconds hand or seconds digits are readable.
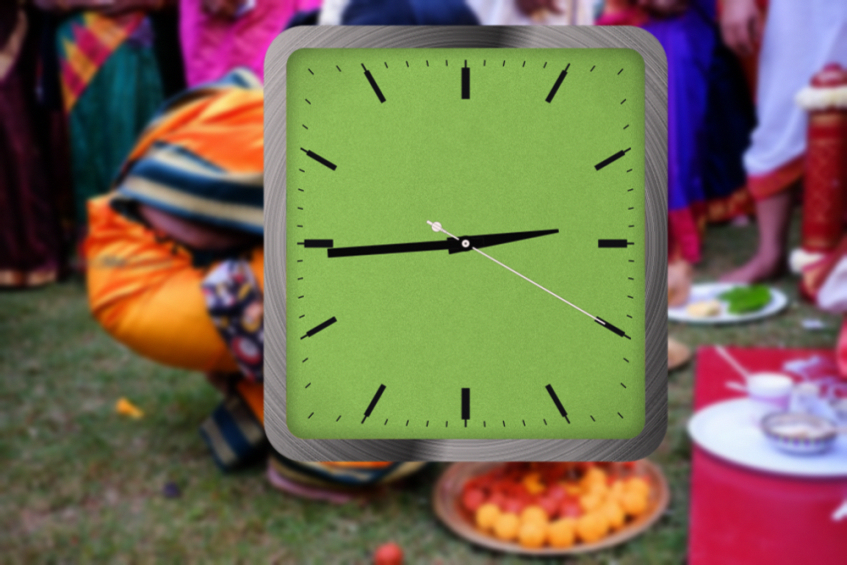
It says 2:44:20
